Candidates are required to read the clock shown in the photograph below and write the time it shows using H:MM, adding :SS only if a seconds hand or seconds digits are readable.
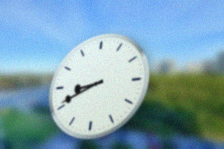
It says 8:41
